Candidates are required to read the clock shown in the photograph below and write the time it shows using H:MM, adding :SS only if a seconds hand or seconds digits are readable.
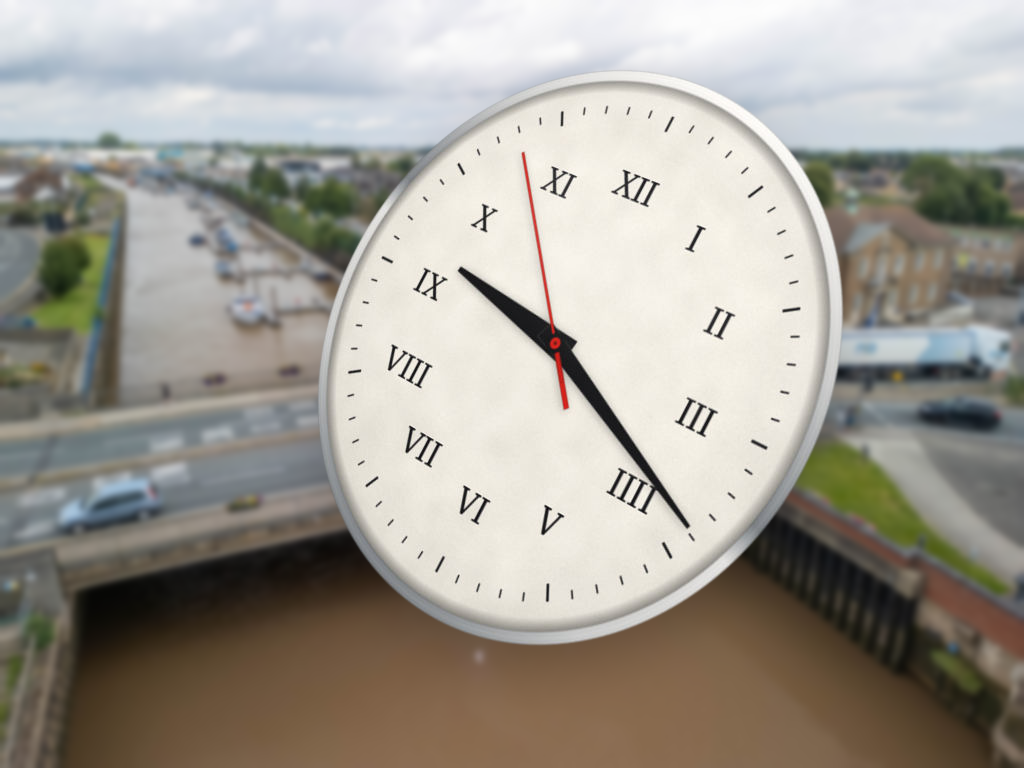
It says 9:18:53
